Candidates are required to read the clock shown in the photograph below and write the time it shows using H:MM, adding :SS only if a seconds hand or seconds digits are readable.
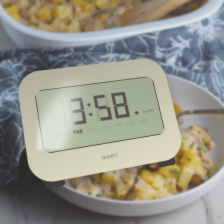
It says 3:58
